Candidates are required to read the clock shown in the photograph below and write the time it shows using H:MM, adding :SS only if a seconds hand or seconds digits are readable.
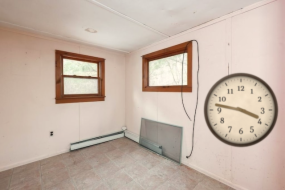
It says 3:47
